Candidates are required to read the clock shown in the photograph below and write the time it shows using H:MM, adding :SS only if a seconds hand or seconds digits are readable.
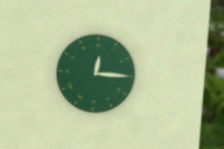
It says 12:15
